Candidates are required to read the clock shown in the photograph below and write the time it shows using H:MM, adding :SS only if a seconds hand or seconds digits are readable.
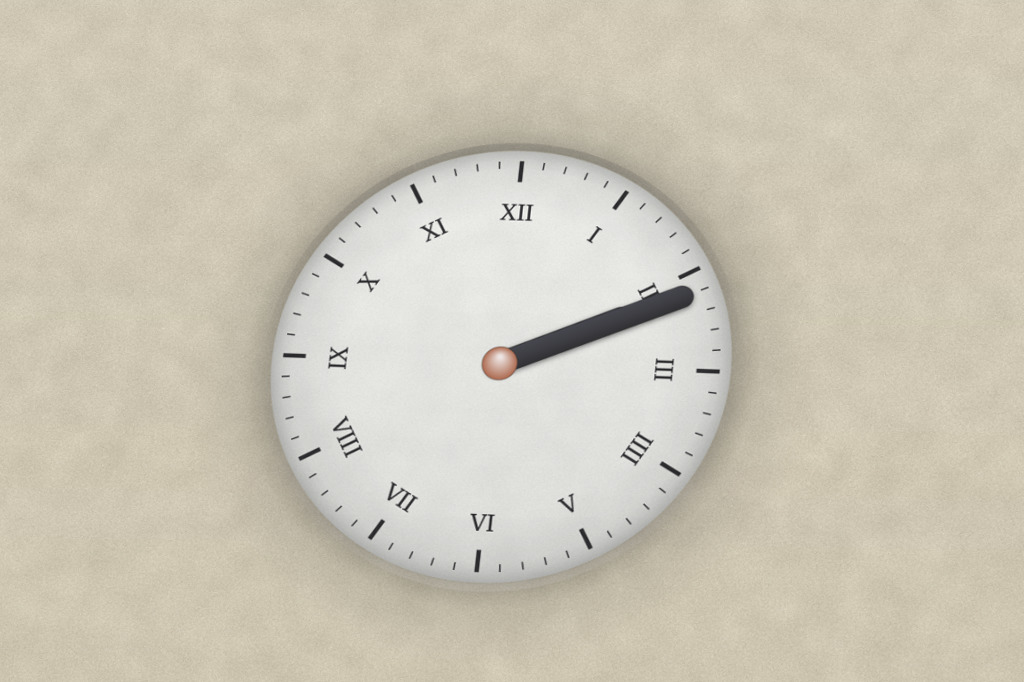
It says 2:11
